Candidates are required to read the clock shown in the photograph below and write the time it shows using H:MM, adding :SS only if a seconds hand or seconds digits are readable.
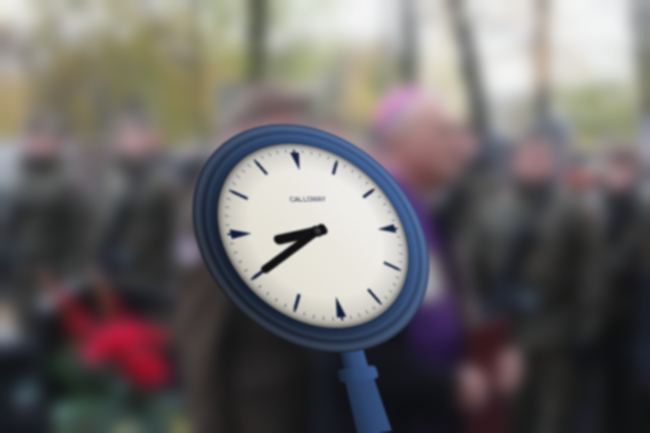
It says 8:40
